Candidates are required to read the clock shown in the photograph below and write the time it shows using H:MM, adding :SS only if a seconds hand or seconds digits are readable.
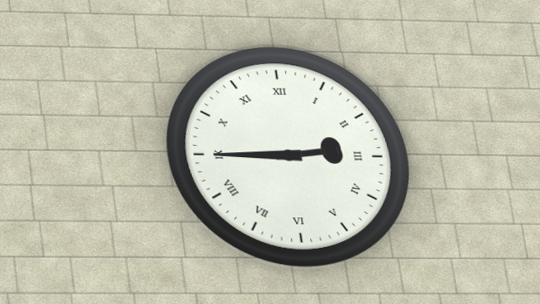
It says 2:45
